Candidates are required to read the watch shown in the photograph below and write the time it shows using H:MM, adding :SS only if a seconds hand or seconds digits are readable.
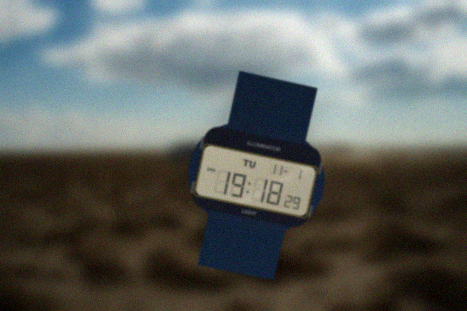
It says 19:18:29
